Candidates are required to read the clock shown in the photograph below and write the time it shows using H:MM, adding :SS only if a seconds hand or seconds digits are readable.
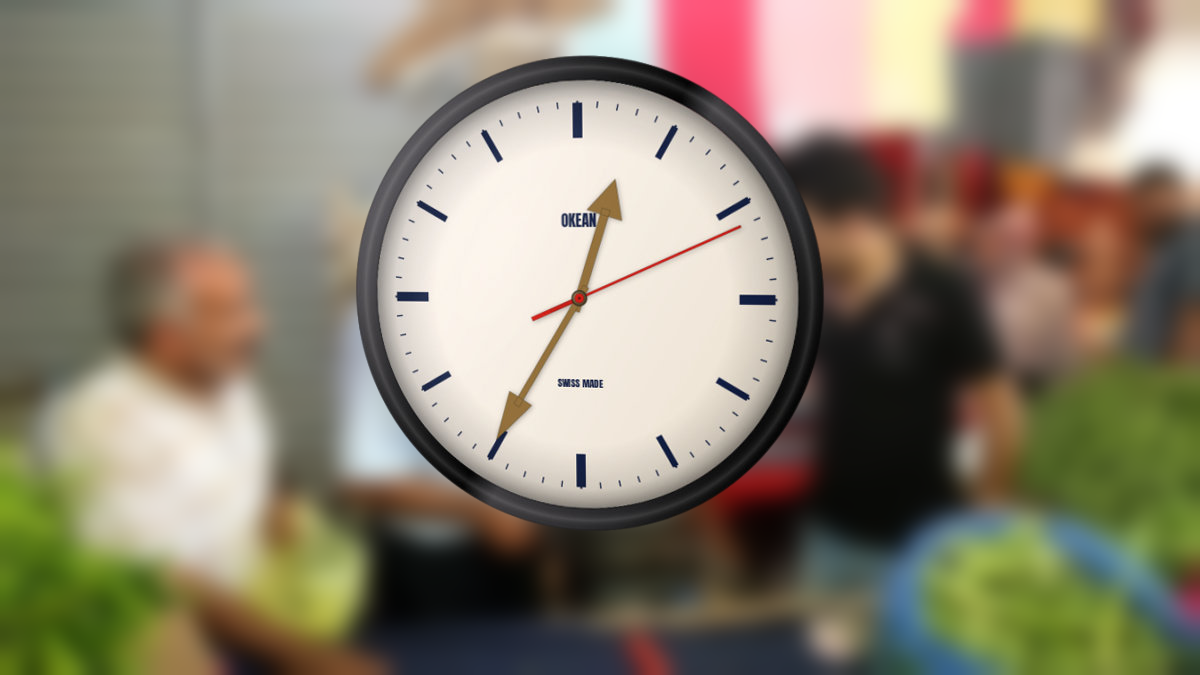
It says 12:35:11
